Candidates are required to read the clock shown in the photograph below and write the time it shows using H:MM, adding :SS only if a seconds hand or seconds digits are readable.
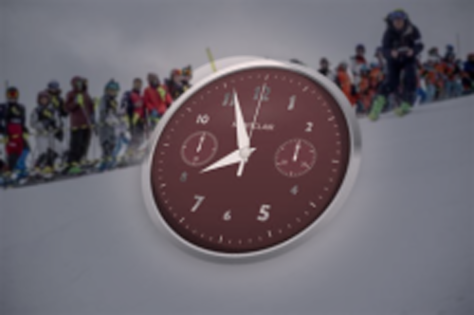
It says 7:56
